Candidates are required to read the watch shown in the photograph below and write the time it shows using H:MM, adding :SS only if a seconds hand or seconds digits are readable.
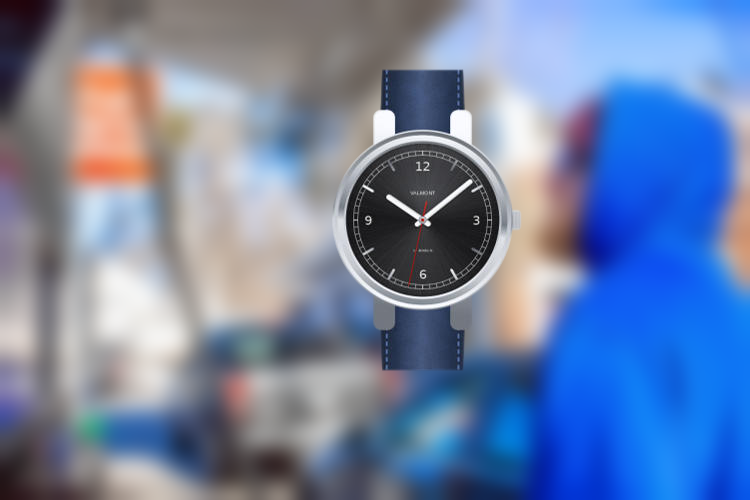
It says 10:08:32
